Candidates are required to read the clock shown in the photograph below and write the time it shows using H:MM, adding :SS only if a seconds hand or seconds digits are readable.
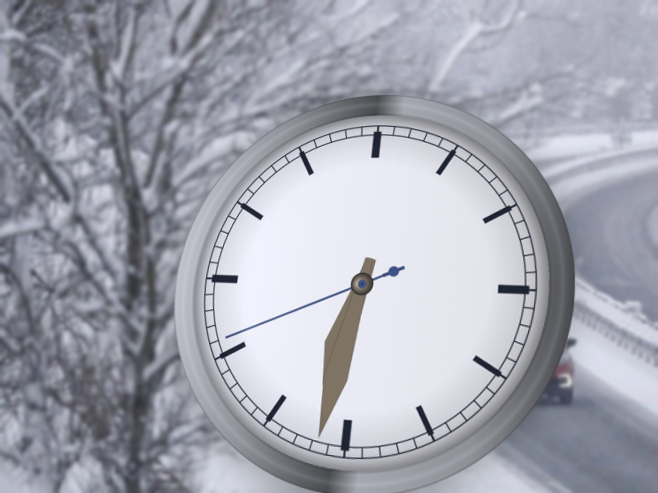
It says 6:31:41
